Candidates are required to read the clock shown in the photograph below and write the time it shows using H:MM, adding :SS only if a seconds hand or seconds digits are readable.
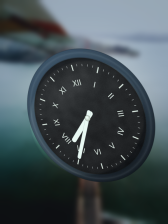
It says 7:35
